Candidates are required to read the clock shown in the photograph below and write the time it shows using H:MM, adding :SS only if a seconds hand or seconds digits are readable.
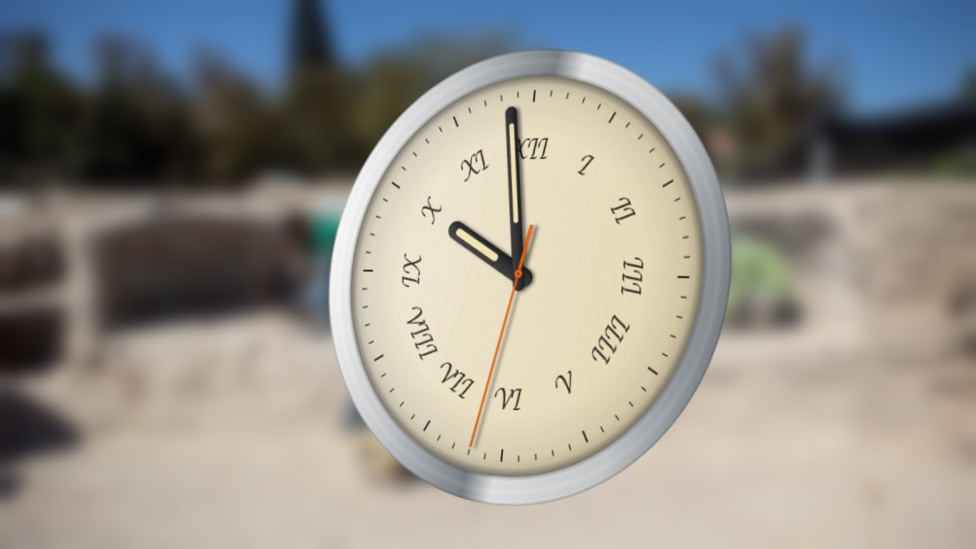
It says 9:58:32
